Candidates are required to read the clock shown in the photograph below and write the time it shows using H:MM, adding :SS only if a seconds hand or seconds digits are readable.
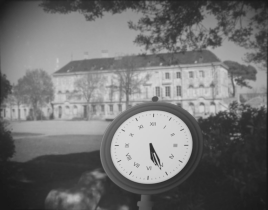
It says 5:26
